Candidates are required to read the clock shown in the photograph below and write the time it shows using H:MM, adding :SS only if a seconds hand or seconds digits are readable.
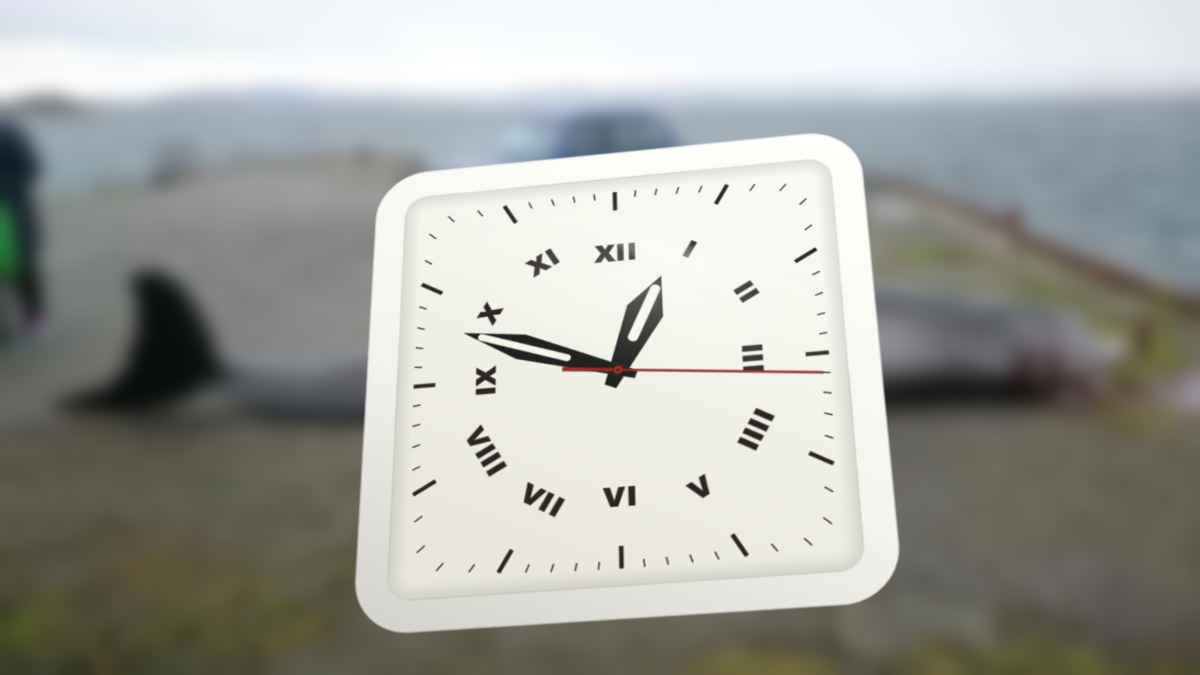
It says 12:48:16
